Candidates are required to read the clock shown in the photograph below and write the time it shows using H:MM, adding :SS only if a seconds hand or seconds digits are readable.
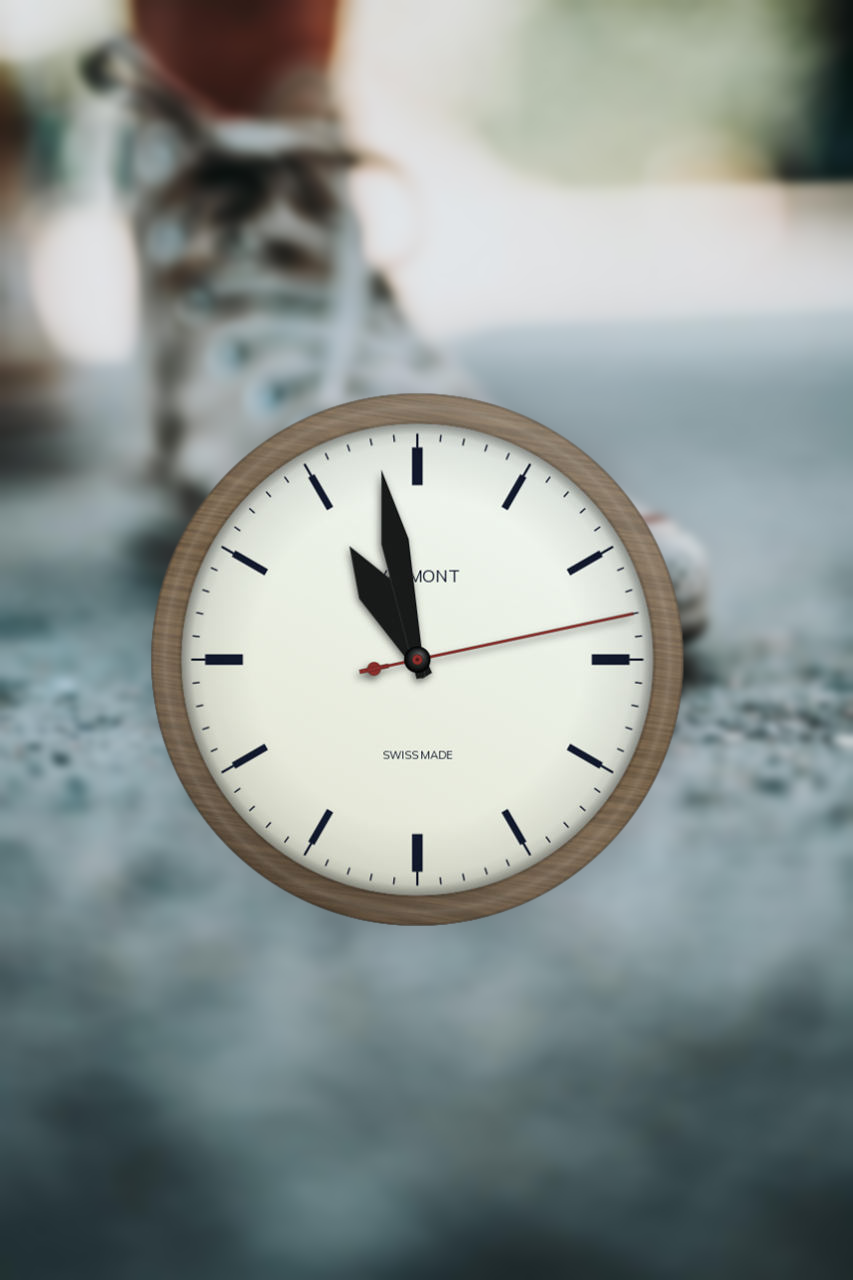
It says 10:58:13
